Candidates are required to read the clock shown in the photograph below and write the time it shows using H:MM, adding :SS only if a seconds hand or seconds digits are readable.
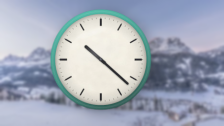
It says 10:22
